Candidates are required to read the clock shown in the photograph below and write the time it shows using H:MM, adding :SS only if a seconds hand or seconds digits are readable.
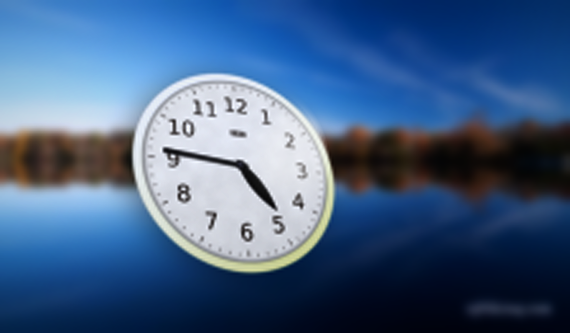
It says 4:46
